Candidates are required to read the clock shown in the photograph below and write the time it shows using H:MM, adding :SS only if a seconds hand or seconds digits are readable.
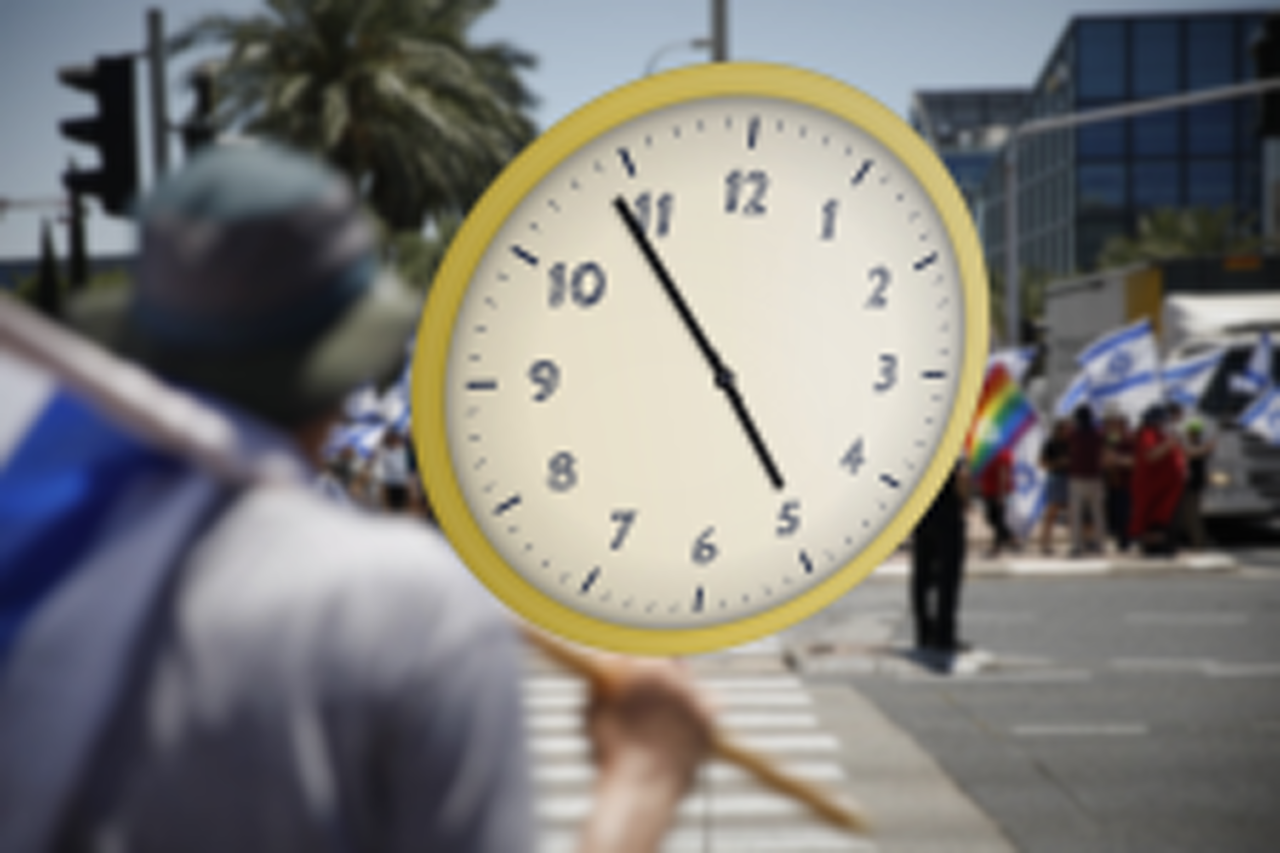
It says 4:54
